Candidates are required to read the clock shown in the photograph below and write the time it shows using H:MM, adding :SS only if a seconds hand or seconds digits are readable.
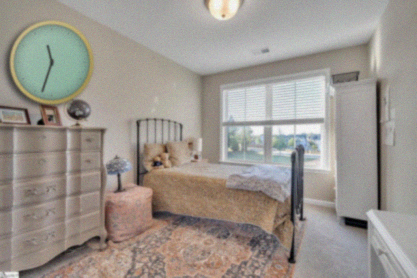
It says 11:33
